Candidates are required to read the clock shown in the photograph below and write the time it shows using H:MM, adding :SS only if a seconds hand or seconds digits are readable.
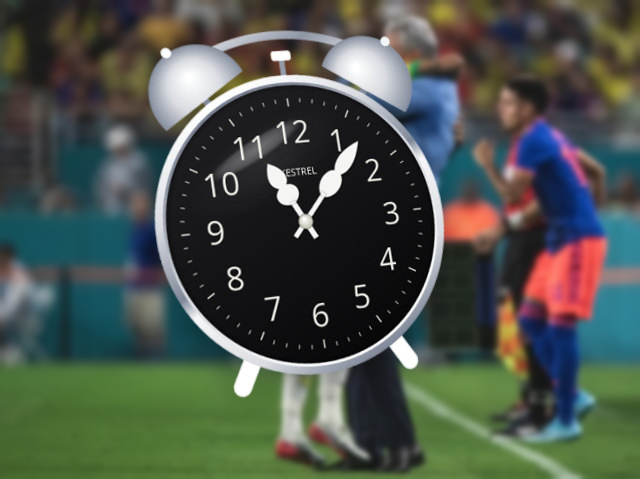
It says 11:07
